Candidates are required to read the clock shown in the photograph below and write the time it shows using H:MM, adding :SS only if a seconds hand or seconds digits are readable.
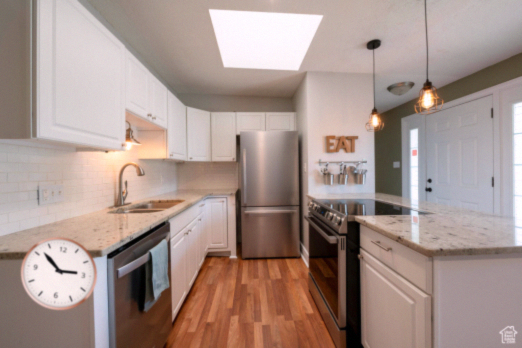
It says 2:52
